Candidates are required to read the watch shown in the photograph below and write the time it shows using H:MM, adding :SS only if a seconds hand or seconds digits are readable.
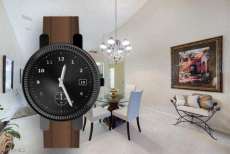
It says 12:26
